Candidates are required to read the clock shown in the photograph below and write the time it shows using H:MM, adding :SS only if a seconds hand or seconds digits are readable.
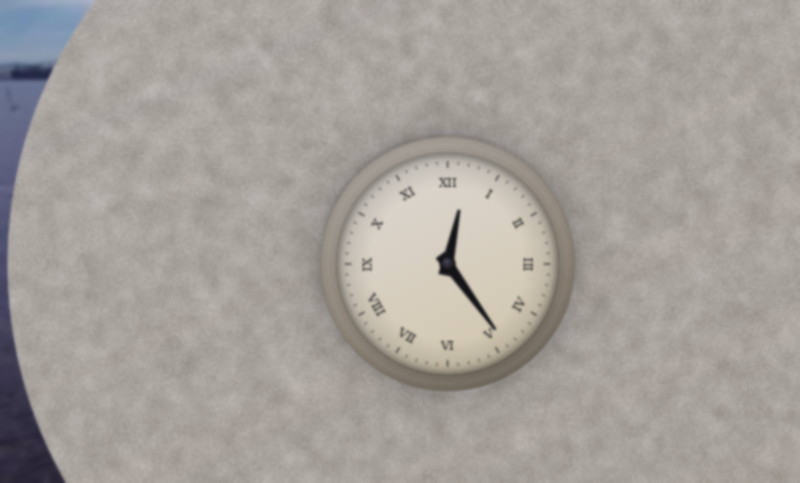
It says 12:24
